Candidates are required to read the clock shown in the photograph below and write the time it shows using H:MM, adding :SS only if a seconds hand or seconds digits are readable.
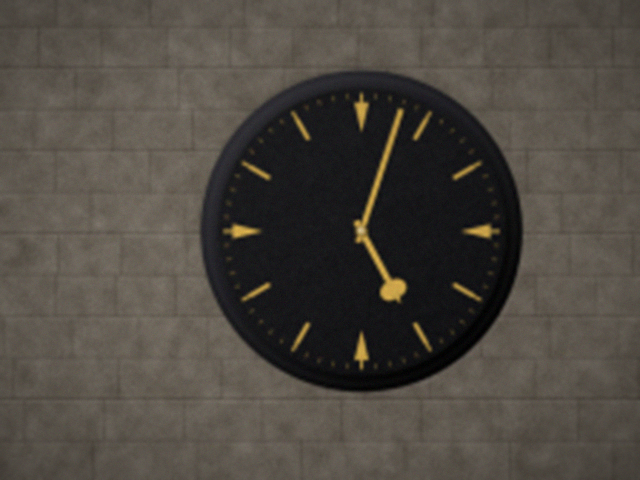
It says 5:03
